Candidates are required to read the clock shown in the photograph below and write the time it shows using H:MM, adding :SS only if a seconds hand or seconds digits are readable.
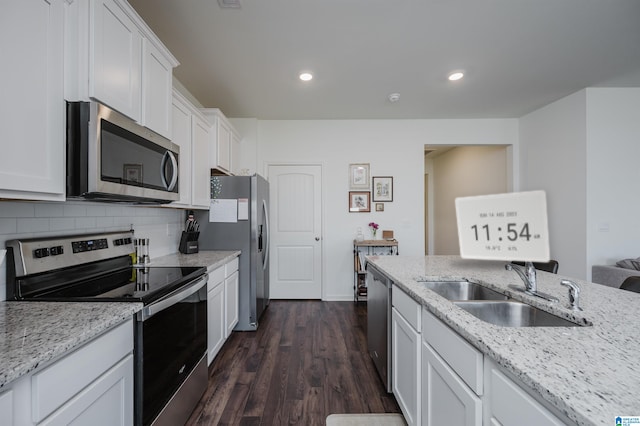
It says 11:54
